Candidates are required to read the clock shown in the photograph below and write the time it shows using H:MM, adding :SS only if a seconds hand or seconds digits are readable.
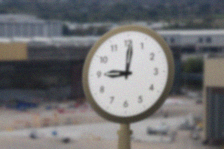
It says 9:01
